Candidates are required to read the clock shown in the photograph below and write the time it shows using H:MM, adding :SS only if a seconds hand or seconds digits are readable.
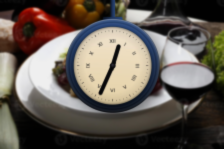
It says 12:34
